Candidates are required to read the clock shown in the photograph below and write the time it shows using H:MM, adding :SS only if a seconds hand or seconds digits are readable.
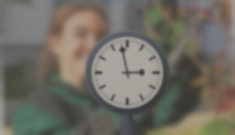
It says 2:58
